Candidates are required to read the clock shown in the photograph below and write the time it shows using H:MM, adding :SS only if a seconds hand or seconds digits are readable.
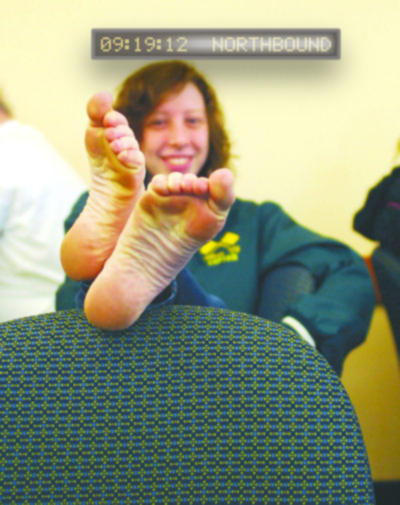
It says 9:19:12
